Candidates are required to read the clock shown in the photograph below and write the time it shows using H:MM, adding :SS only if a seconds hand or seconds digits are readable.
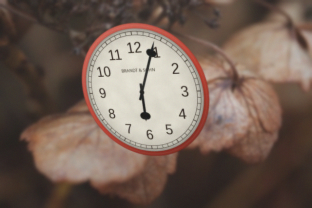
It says 6:04
